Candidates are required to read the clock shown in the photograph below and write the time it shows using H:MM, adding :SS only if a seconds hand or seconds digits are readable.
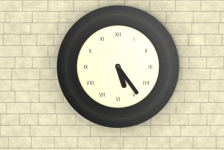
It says 5:24
